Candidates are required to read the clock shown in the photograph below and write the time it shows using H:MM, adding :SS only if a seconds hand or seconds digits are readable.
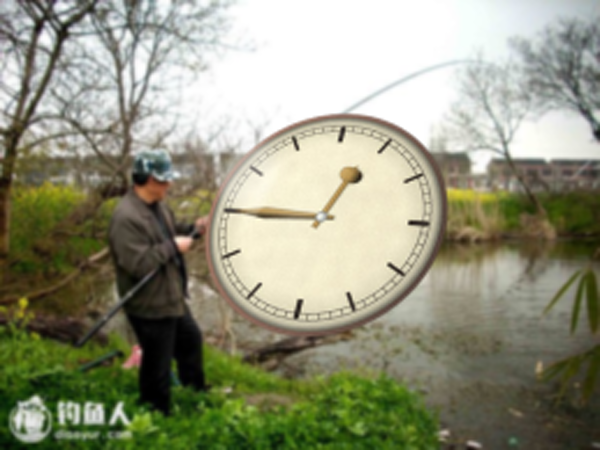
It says 12:45
